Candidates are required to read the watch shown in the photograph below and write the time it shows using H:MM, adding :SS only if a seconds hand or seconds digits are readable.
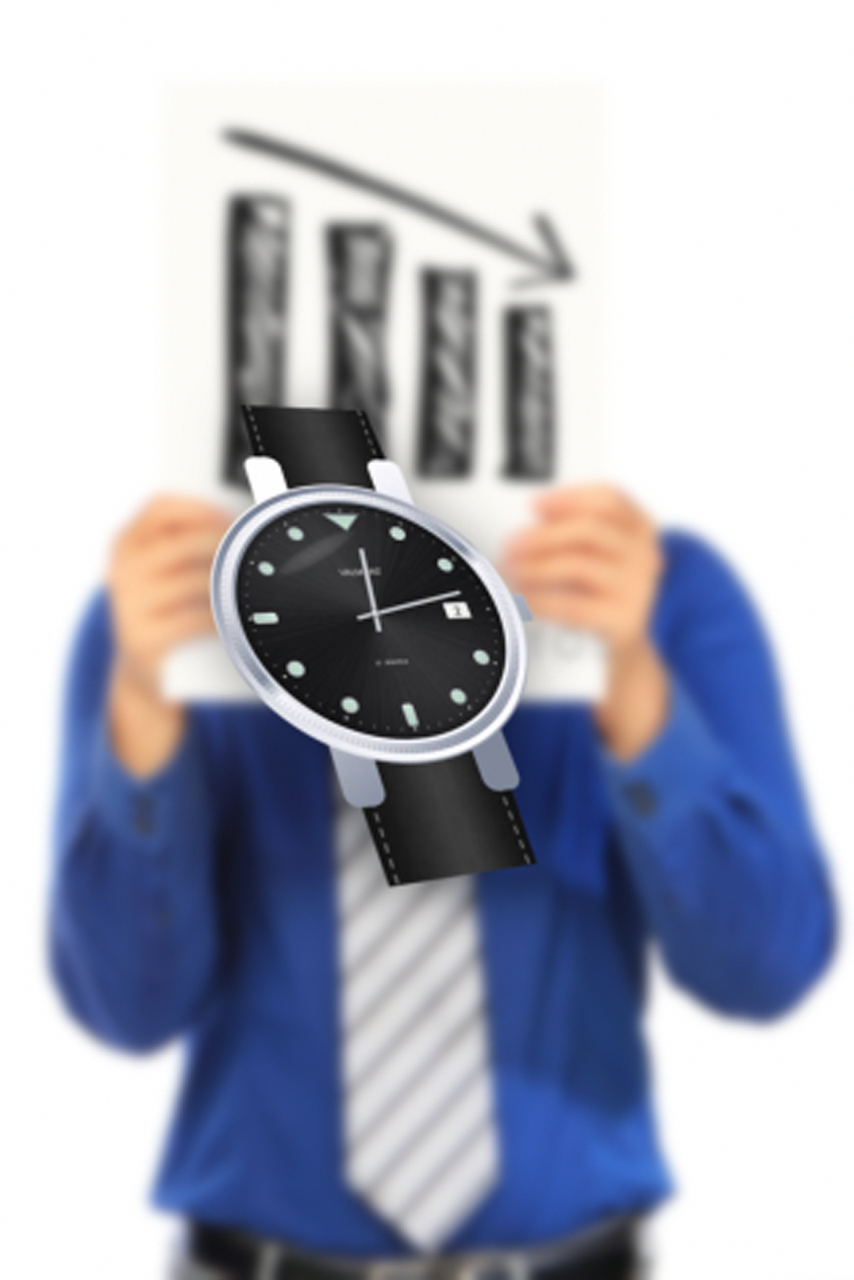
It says 12:13
